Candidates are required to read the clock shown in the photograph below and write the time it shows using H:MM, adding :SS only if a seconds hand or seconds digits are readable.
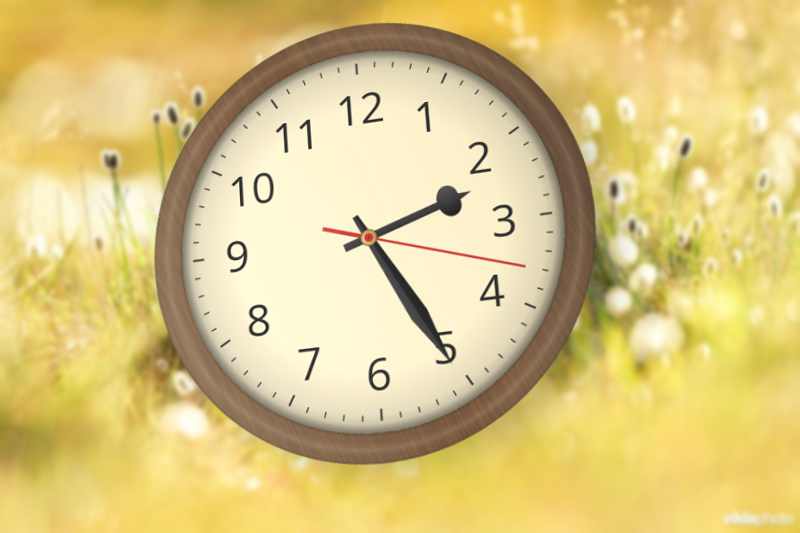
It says 2:25:18
